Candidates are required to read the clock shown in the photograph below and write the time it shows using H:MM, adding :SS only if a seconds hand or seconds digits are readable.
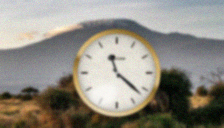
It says 11:22
